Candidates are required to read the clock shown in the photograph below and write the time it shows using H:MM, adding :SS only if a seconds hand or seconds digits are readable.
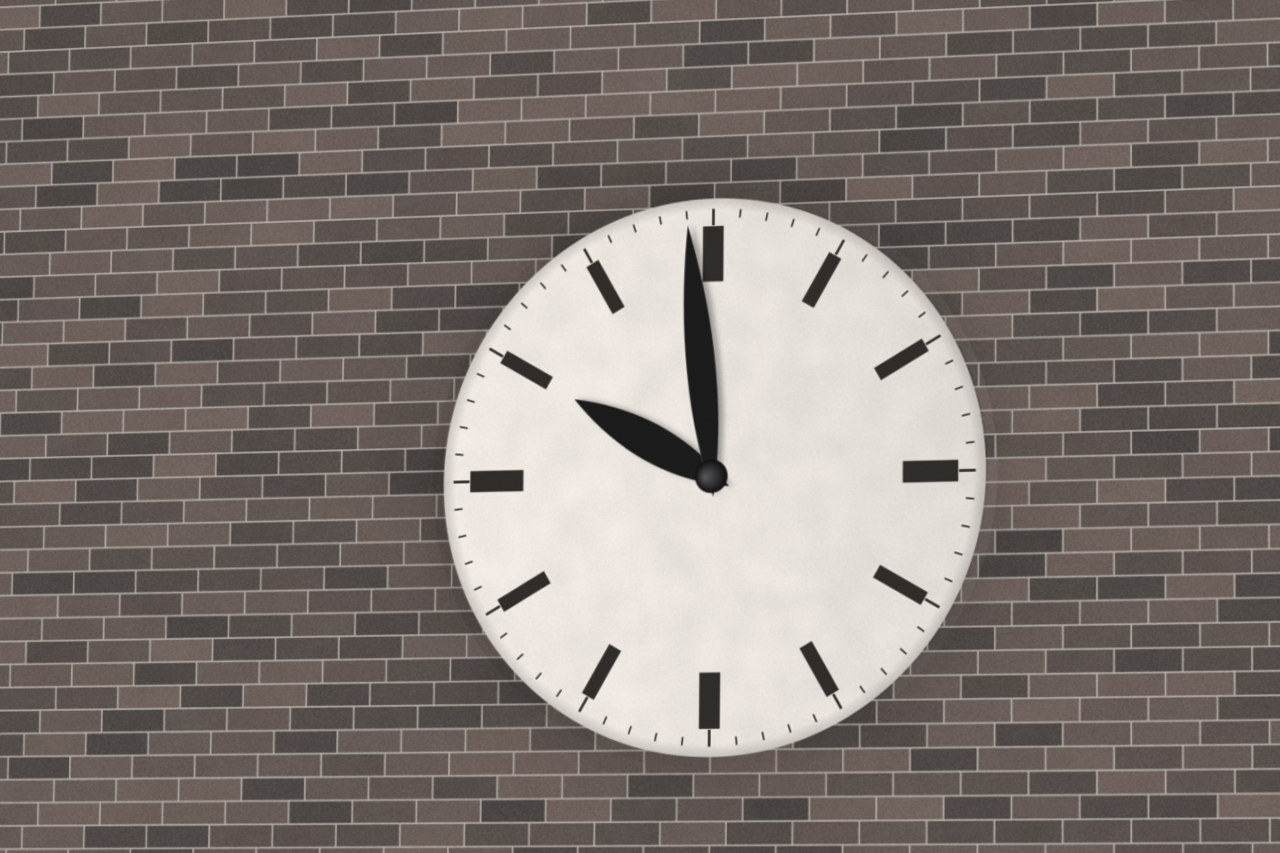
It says 9:59
